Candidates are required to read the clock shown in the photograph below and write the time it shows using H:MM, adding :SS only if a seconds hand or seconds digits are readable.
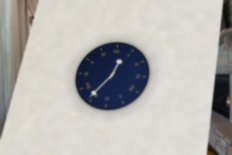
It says 12:36
